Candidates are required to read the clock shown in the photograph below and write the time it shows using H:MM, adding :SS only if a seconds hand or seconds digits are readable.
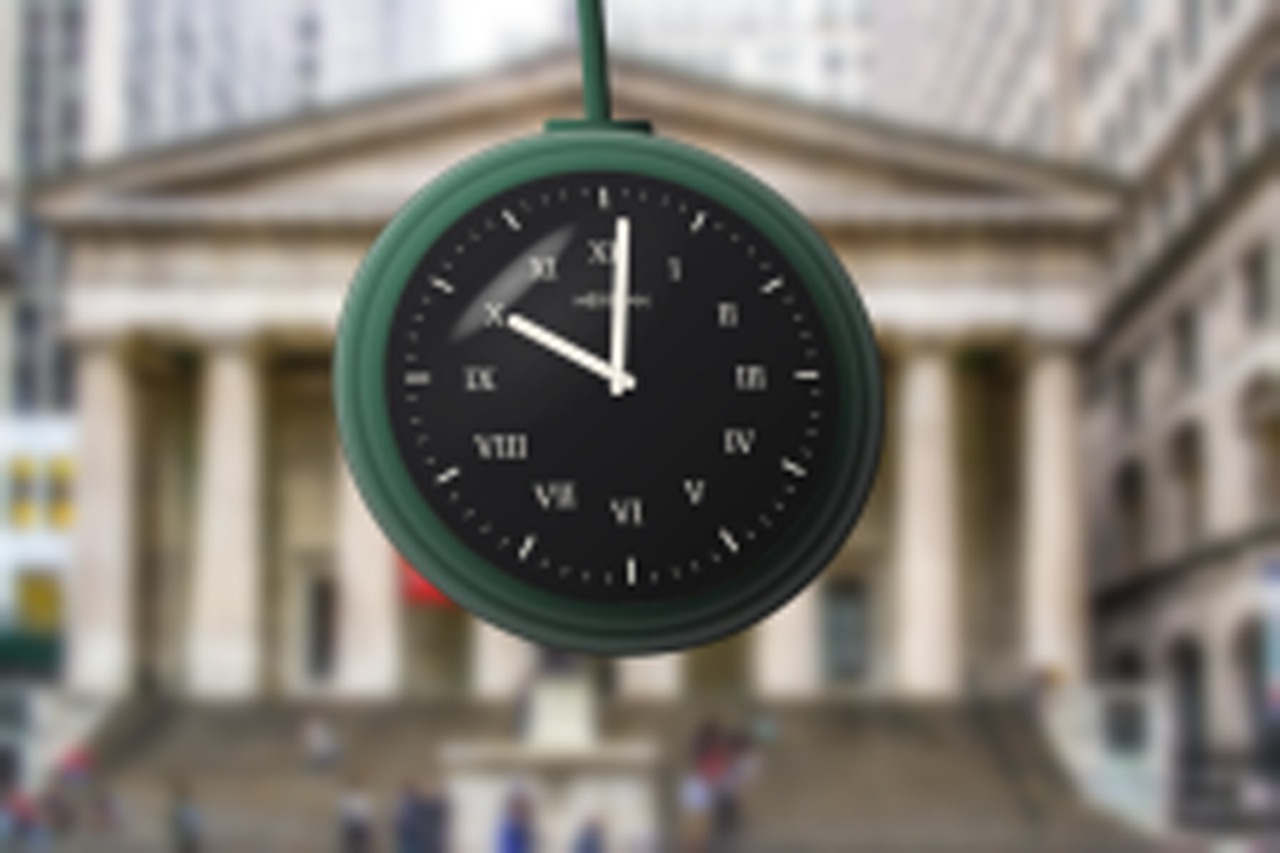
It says 10:01
